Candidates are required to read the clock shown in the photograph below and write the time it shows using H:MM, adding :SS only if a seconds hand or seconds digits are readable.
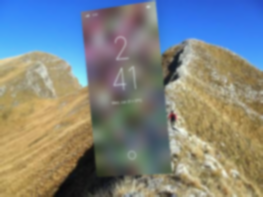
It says 2:41
